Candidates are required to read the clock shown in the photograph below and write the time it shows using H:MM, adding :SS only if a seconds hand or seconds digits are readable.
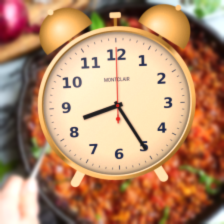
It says 8:25:00
